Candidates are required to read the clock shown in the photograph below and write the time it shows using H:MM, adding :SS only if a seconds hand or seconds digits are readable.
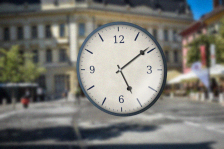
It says 5:09
